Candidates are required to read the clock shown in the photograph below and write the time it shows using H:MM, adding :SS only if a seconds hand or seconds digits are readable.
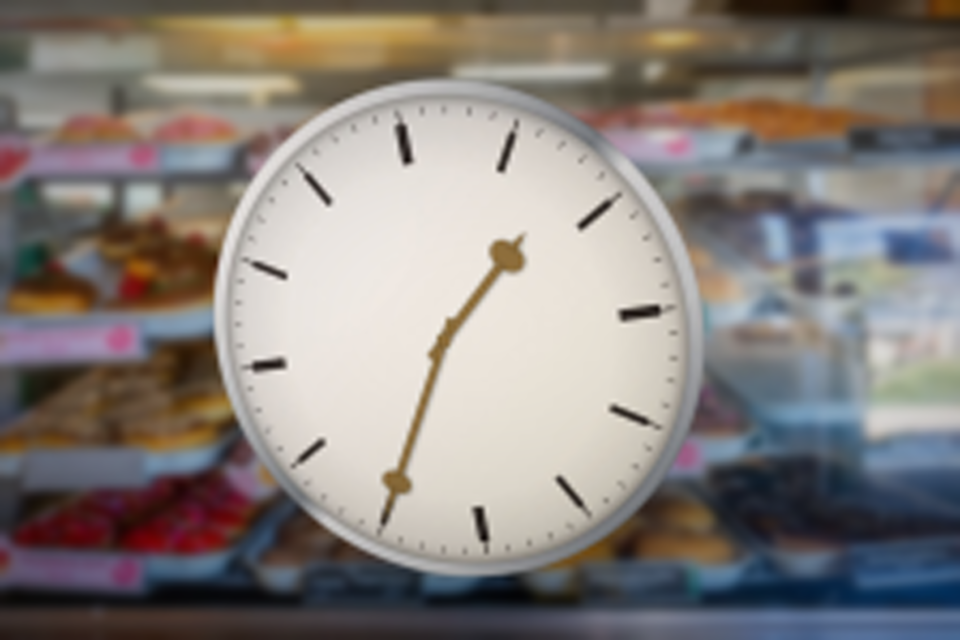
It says 1:35
